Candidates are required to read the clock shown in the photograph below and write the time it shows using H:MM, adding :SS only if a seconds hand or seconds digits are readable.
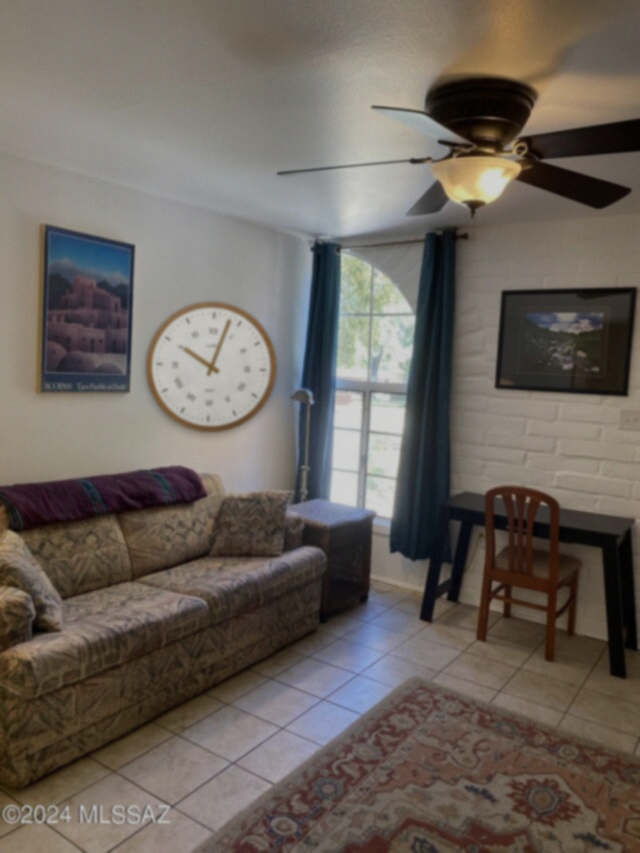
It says 10:03
